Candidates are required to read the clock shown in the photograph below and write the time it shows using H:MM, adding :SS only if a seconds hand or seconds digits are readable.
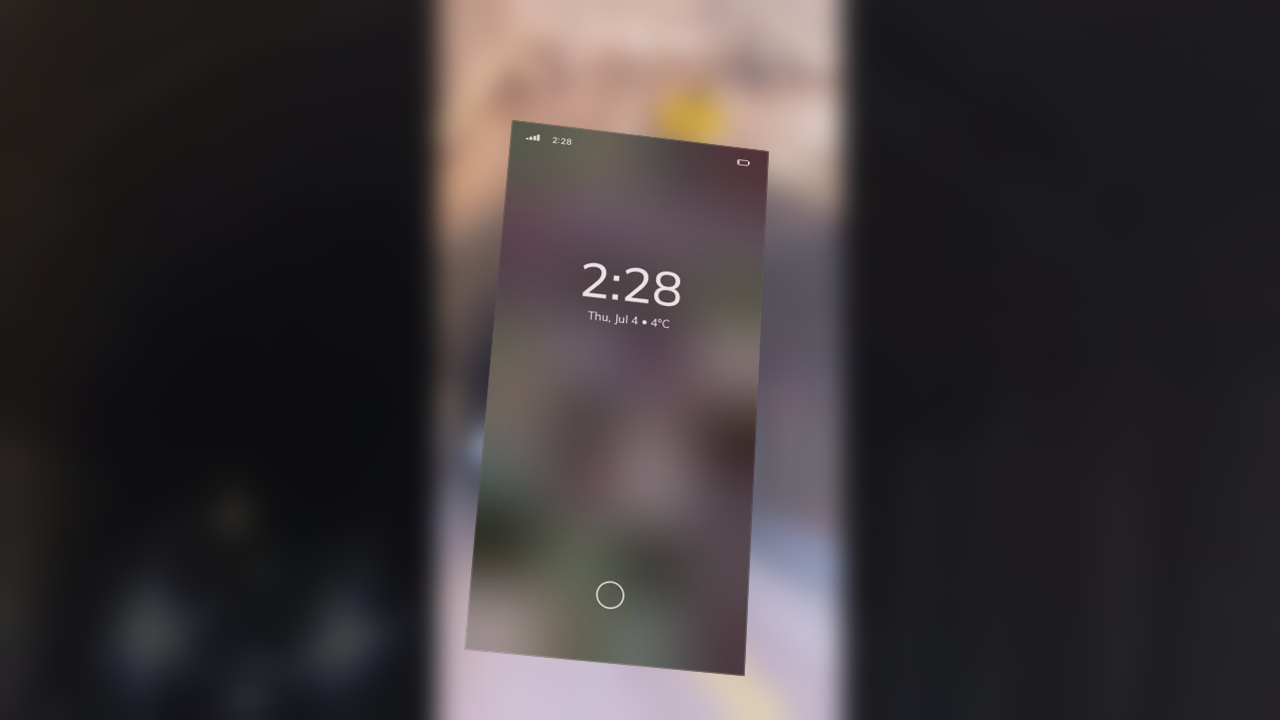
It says 2:28
